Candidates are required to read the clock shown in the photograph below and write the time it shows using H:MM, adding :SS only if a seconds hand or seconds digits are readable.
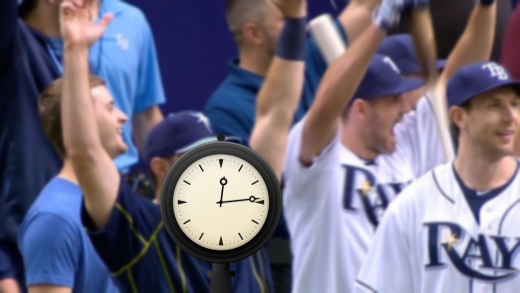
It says 12:14
